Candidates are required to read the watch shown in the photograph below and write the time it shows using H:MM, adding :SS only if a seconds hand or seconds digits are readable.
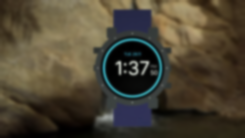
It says 1:37
